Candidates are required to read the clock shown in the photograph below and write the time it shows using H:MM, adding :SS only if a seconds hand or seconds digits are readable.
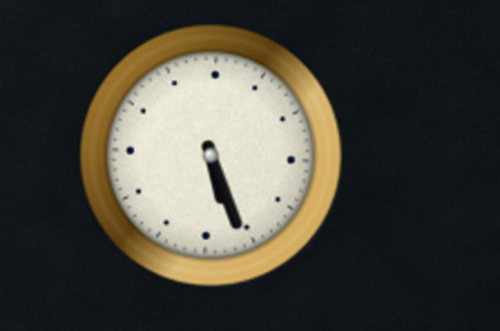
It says 5:26
